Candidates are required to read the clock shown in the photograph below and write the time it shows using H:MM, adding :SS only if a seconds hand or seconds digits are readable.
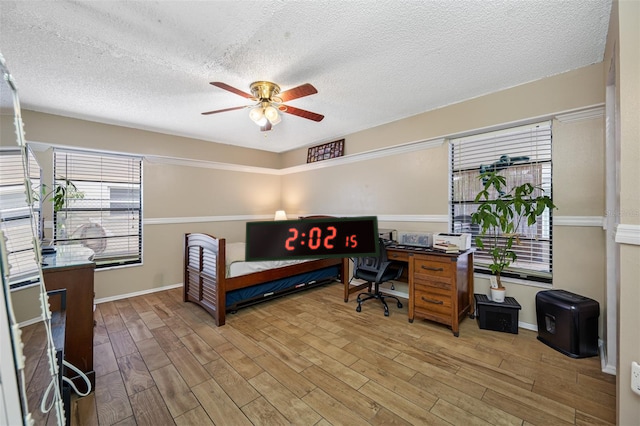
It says 2:02:15
